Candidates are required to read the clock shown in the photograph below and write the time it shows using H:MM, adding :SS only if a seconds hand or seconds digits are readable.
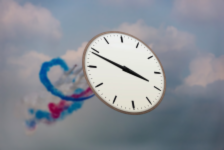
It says 3:49
